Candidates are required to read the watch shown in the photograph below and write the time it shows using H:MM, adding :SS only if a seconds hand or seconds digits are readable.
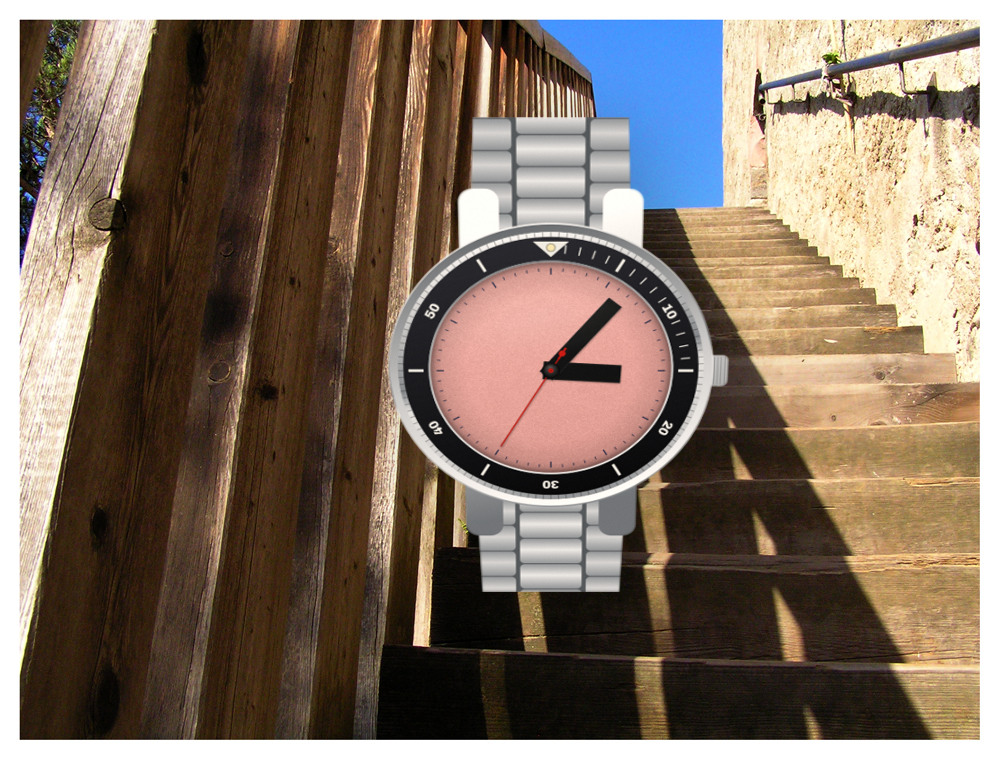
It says 3:06:35
